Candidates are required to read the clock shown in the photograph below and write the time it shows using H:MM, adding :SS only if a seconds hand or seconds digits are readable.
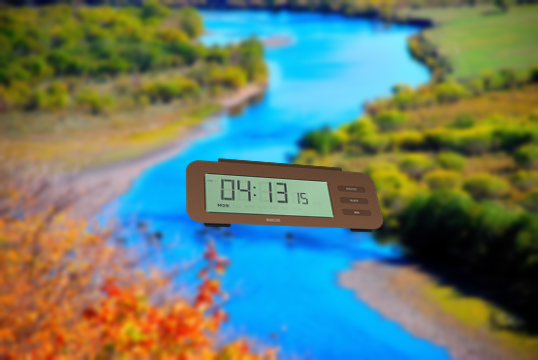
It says 4:13:15
